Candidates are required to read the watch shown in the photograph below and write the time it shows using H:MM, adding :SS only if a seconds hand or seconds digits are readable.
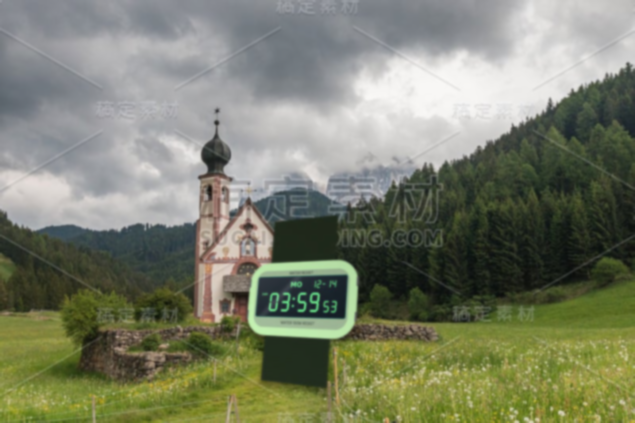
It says 3:59
